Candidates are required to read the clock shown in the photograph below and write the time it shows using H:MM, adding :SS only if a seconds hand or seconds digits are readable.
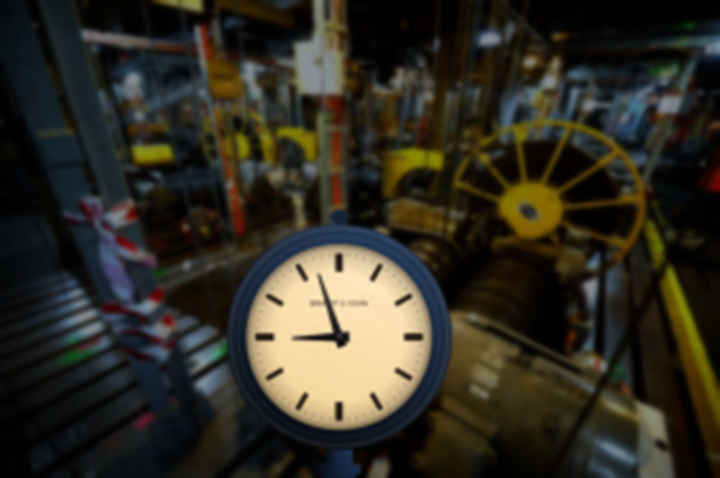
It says 8:57
